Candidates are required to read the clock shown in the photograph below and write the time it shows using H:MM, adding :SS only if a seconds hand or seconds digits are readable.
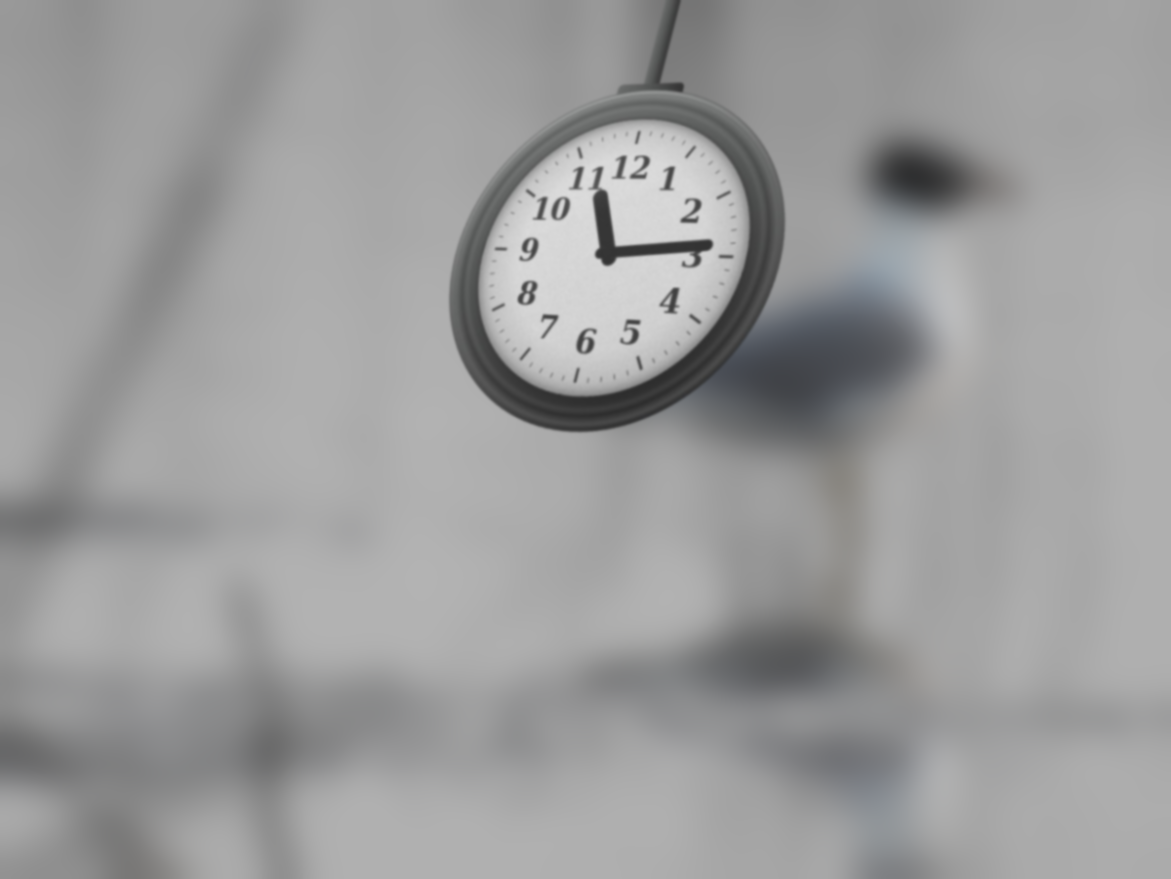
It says 11:14
